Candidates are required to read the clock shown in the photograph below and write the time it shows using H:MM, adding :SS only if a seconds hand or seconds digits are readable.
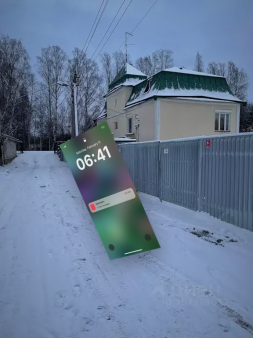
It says 6:41
